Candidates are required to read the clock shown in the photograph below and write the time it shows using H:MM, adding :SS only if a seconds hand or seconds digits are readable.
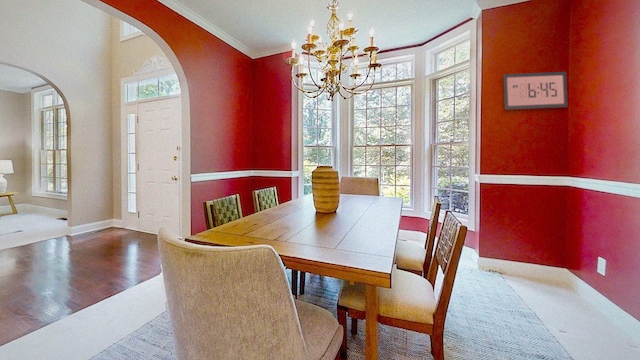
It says 6:45
